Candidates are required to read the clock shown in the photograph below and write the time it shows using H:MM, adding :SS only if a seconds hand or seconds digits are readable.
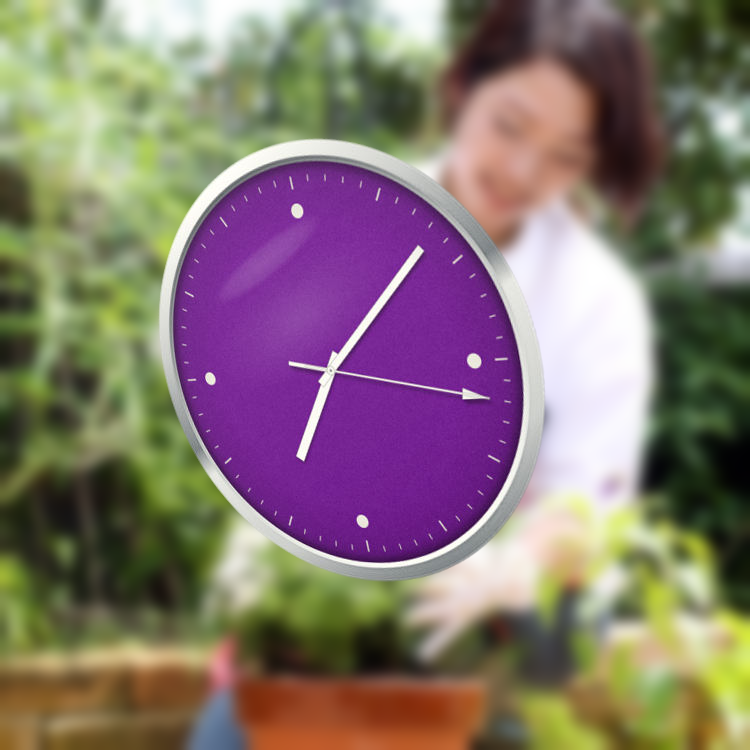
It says 7:08:17
